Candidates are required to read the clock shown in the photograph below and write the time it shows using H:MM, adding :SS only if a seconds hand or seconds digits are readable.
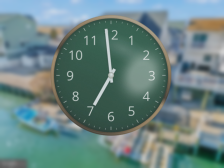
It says 6:59
